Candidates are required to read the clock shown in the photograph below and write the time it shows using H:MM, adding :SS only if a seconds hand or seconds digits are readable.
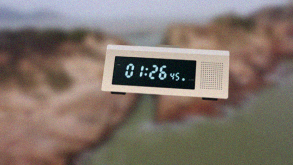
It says 1:26:45
